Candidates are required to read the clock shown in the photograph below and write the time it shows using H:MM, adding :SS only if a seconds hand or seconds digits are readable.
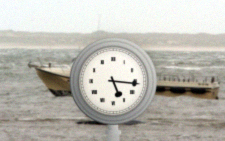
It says 5:16
